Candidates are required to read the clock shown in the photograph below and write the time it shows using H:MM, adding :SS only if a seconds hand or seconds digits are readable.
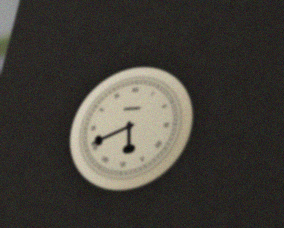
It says 5:41
